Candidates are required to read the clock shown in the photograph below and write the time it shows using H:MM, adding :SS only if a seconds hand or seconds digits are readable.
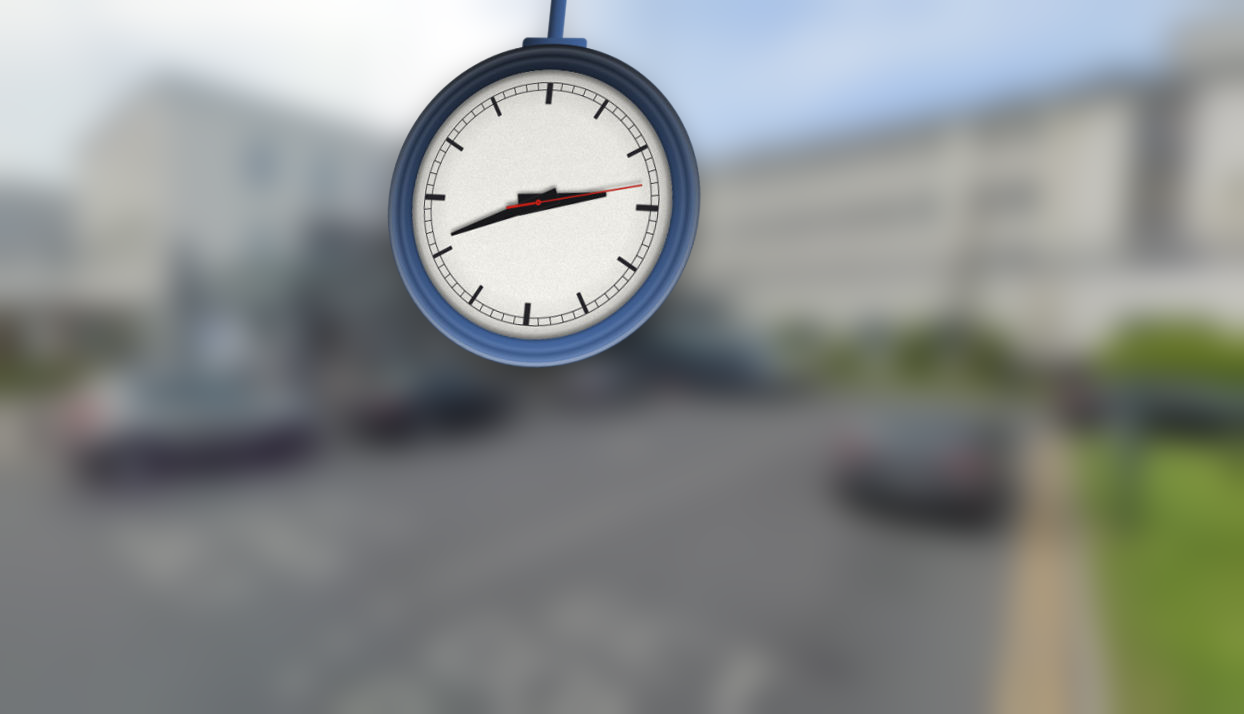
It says 2:41:13
